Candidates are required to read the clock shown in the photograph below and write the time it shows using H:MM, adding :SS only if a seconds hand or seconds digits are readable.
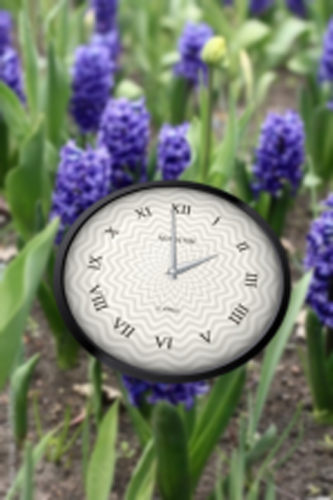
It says 1:59
